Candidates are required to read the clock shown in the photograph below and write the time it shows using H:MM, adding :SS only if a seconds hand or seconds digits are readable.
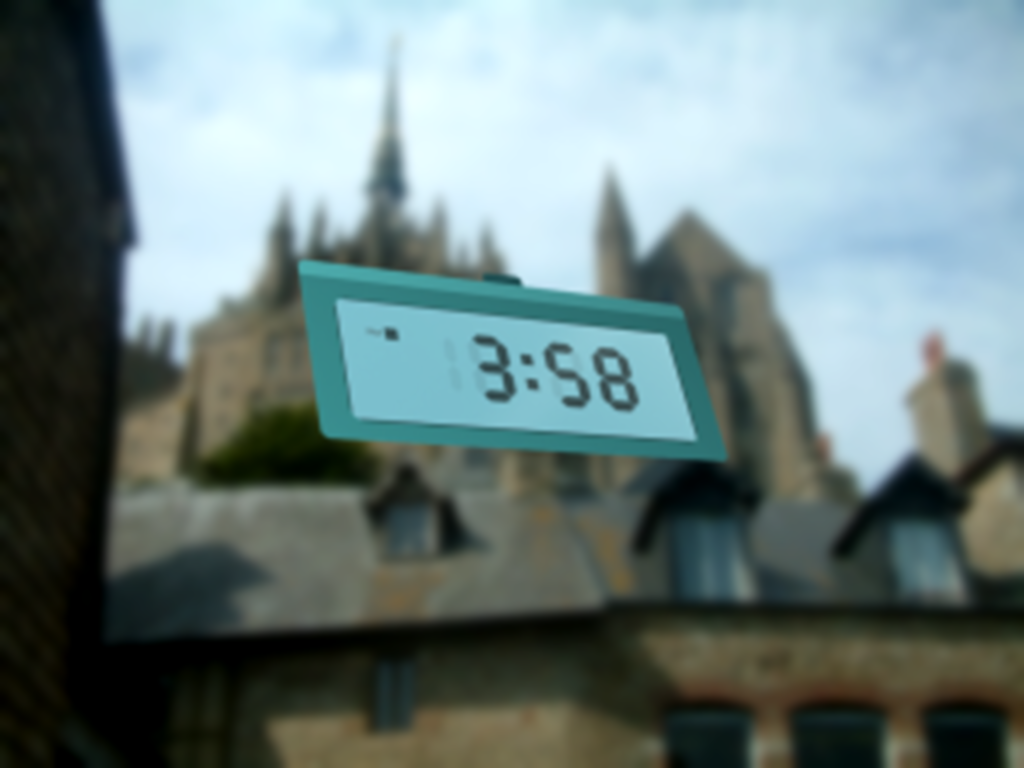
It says 3:58
